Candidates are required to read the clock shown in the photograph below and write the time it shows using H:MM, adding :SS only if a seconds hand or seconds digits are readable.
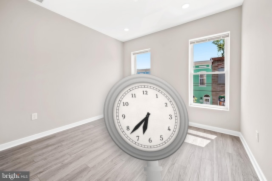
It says 6:38
